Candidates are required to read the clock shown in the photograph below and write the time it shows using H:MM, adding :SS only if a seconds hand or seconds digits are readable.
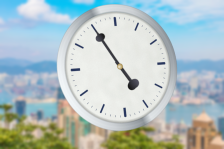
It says 4:55
